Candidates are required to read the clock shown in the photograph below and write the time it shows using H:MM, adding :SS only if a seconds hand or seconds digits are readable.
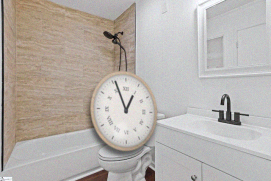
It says 12:56
